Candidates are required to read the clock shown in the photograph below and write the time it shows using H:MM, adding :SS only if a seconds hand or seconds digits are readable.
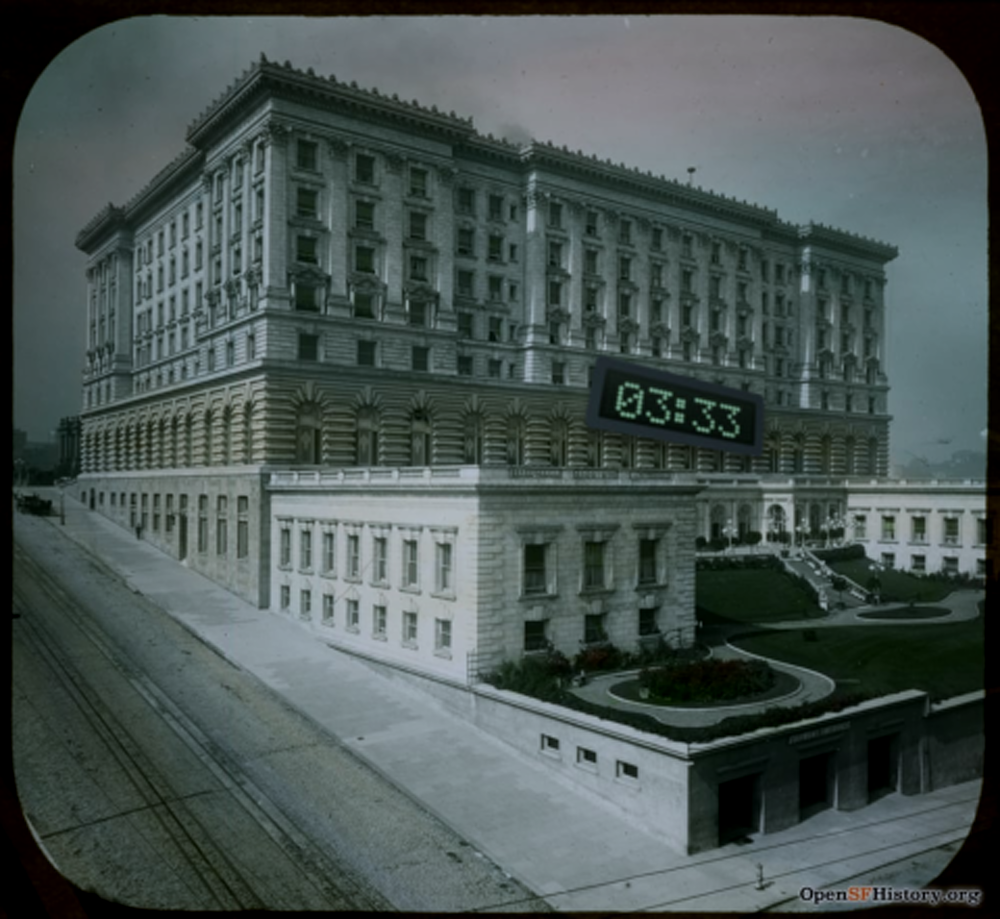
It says 3:33
